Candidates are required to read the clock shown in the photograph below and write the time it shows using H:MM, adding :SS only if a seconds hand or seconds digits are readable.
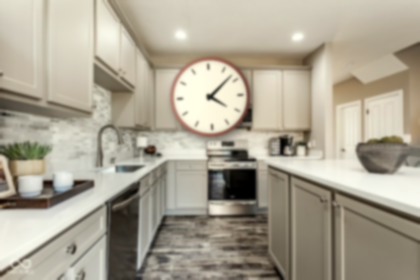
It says 4:08
